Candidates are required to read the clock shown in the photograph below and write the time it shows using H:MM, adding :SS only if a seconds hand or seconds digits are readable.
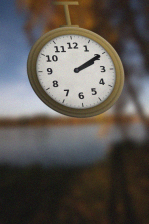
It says 2:10
